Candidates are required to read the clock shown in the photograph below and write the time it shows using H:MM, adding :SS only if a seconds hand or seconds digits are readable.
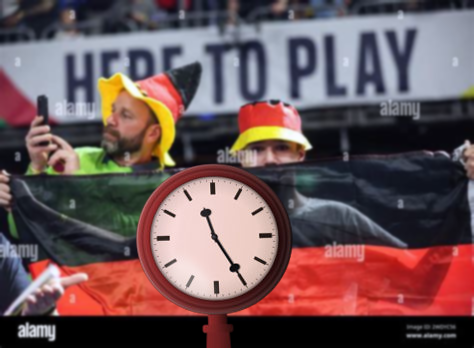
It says 11:25
